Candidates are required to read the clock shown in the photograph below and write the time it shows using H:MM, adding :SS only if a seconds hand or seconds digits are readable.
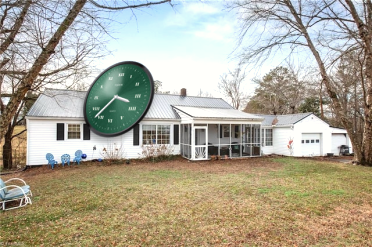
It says 3:37
